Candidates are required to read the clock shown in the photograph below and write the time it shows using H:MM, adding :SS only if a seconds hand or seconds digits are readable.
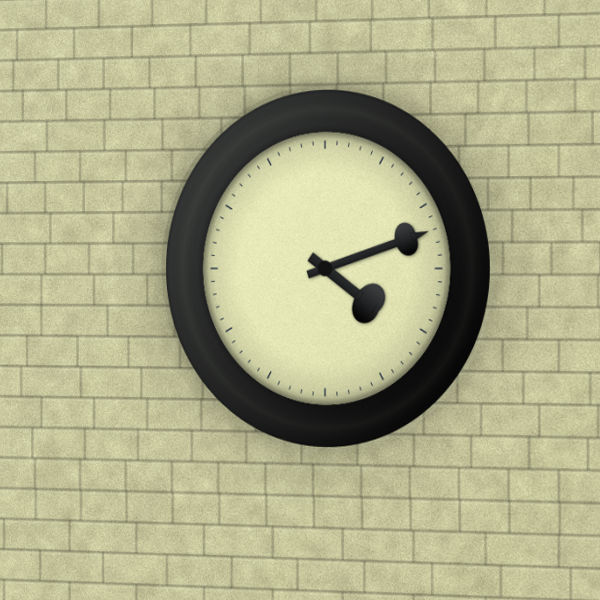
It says 4:12
